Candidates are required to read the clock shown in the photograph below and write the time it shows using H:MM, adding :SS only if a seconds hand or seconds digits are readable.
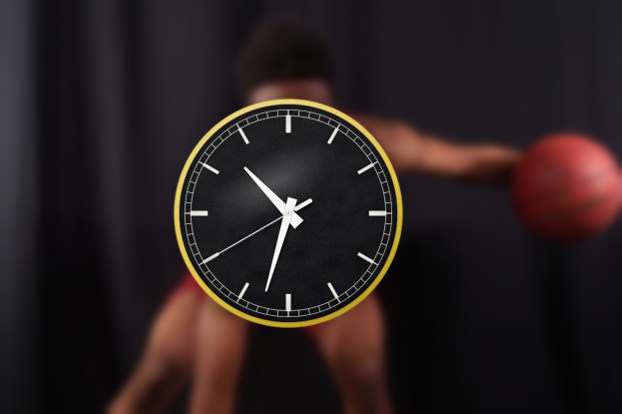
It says 10:32:40
